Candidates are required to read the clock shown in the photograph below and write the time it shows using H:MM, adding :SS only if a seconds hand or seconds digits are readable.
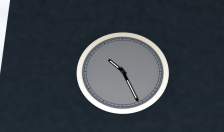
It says 10:26
